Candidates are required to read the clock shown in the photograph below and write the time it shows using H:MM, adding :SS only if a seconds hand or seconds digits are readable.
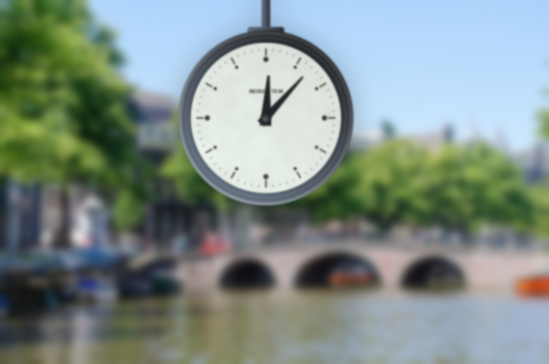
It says 12:07
